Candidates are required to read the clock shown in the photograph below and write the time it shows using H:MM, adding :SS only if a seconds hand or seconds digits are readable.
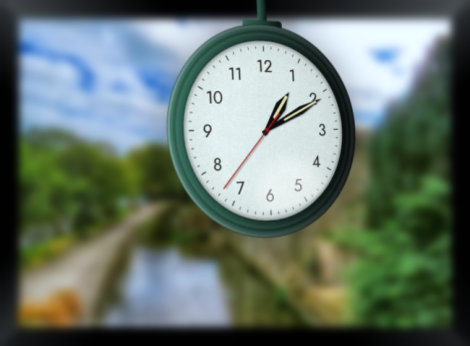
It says 1:10:37
